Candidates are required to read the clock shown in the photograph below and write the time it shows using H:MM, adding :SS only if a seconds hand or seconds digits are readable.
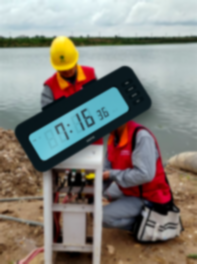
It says 7:16
